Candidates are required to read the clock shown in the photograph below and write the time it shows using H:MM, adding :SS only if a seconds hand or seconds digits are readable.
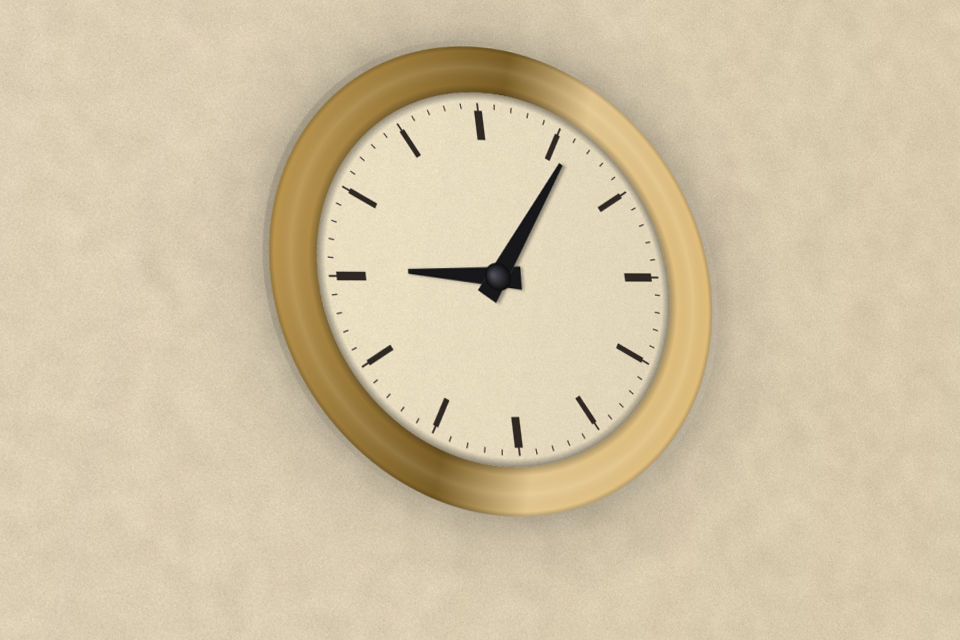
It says 9:06
